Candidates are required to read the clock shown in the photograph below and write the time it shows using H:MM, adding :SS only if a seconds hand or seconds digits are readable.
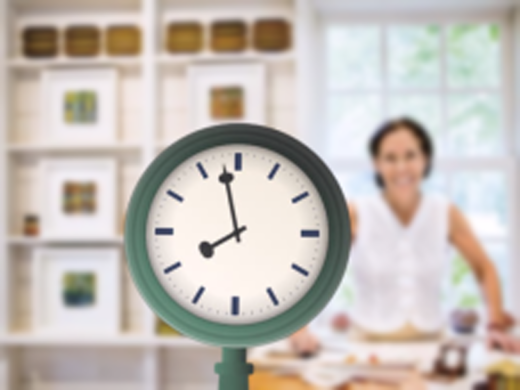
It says 7:58
